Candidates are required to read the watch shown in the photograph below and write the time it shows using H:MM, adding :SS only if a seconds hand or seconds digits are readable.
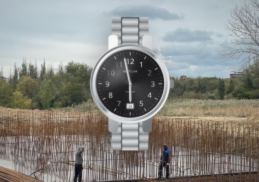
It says 5:58
